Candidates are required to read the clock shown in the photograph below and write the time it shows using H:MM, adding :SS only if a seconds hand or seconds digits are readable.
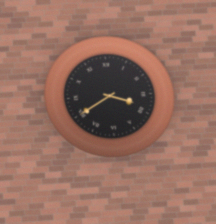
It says 3:40
